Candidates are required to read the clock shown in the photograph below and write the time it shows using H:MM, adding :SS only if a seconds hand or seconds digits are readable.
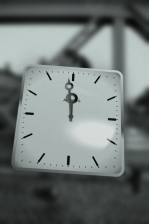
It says 11:59
